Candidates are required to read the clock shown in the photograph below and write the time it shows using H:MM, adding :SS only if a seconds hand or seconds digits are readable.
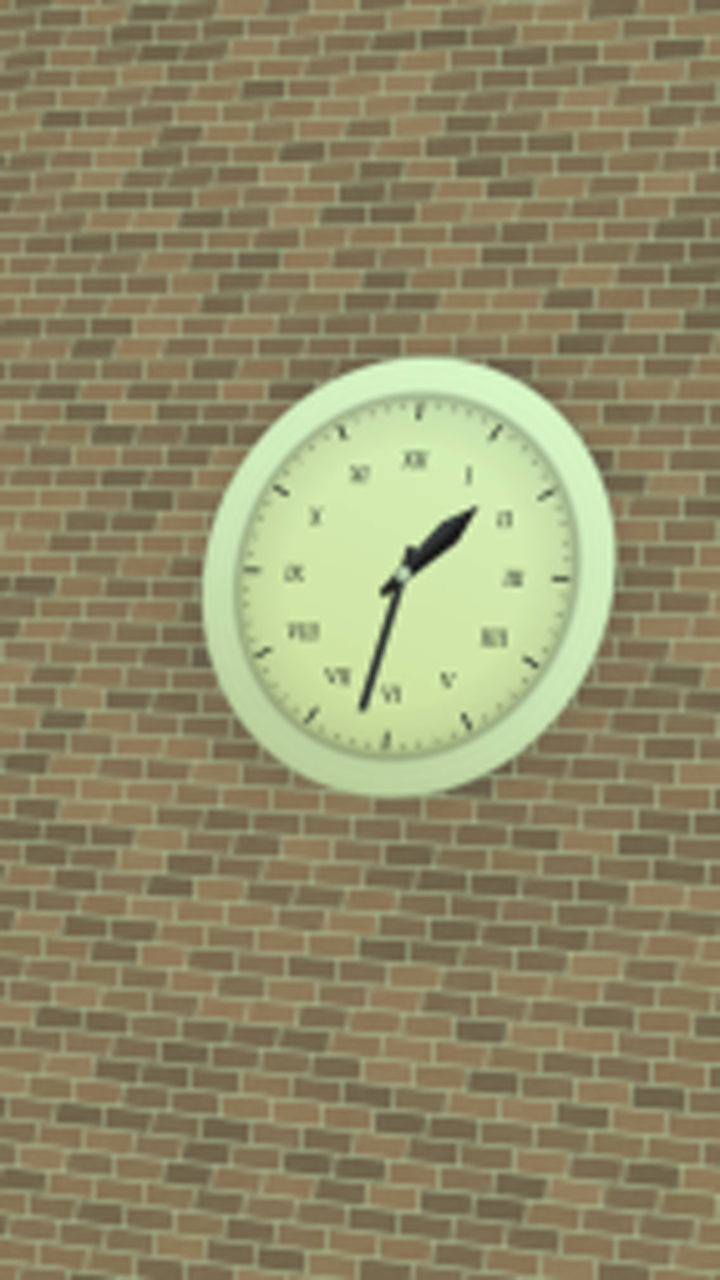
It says 1:32
